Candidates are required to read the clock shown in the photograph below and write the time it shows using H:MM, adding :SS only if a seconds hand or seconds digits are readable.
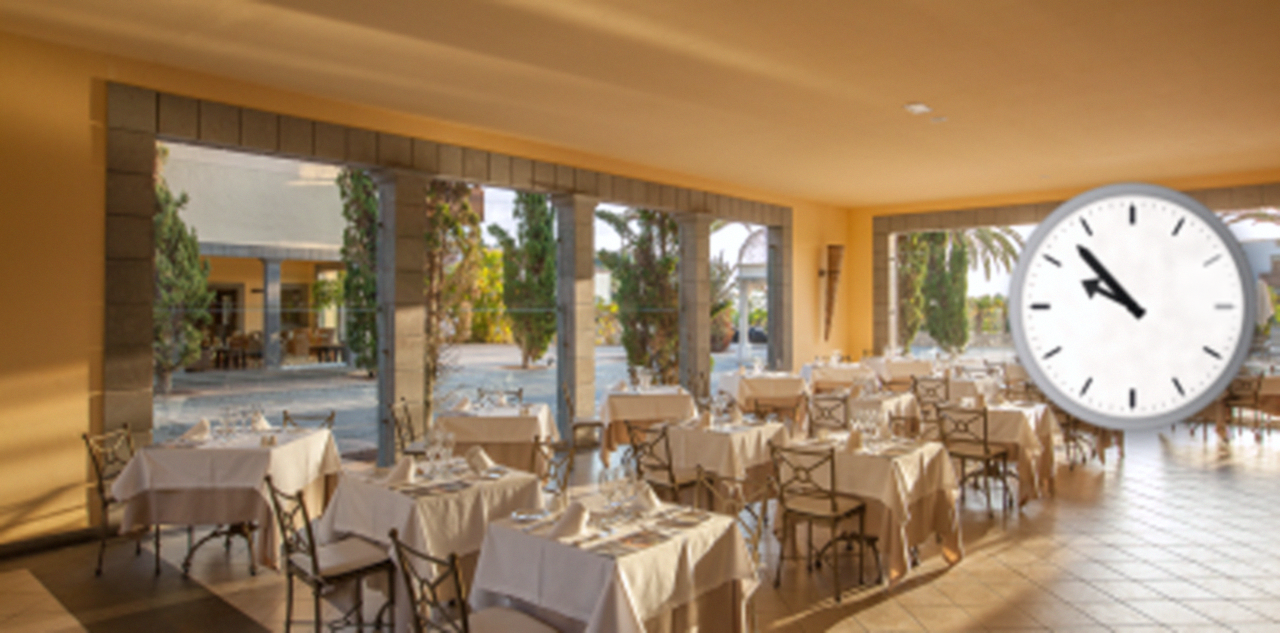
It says 9:53
